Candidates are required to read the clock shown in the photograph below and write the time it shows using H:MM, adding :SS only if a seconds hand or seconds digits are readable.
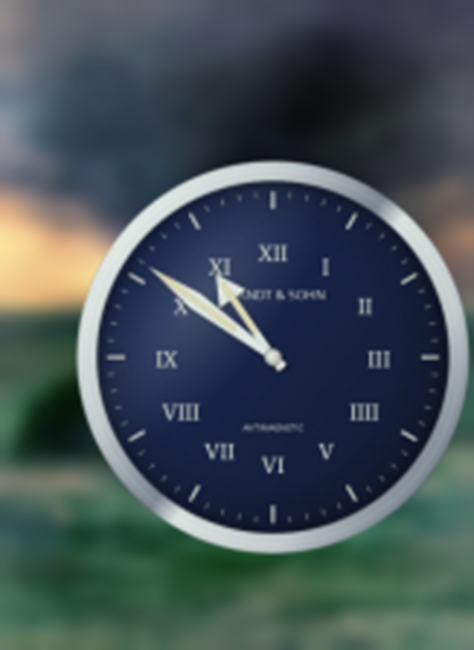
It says 10:51
